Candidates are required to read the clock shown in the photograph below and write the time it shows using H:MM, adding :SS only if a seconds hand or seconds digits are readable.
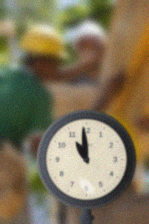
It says 10:59
